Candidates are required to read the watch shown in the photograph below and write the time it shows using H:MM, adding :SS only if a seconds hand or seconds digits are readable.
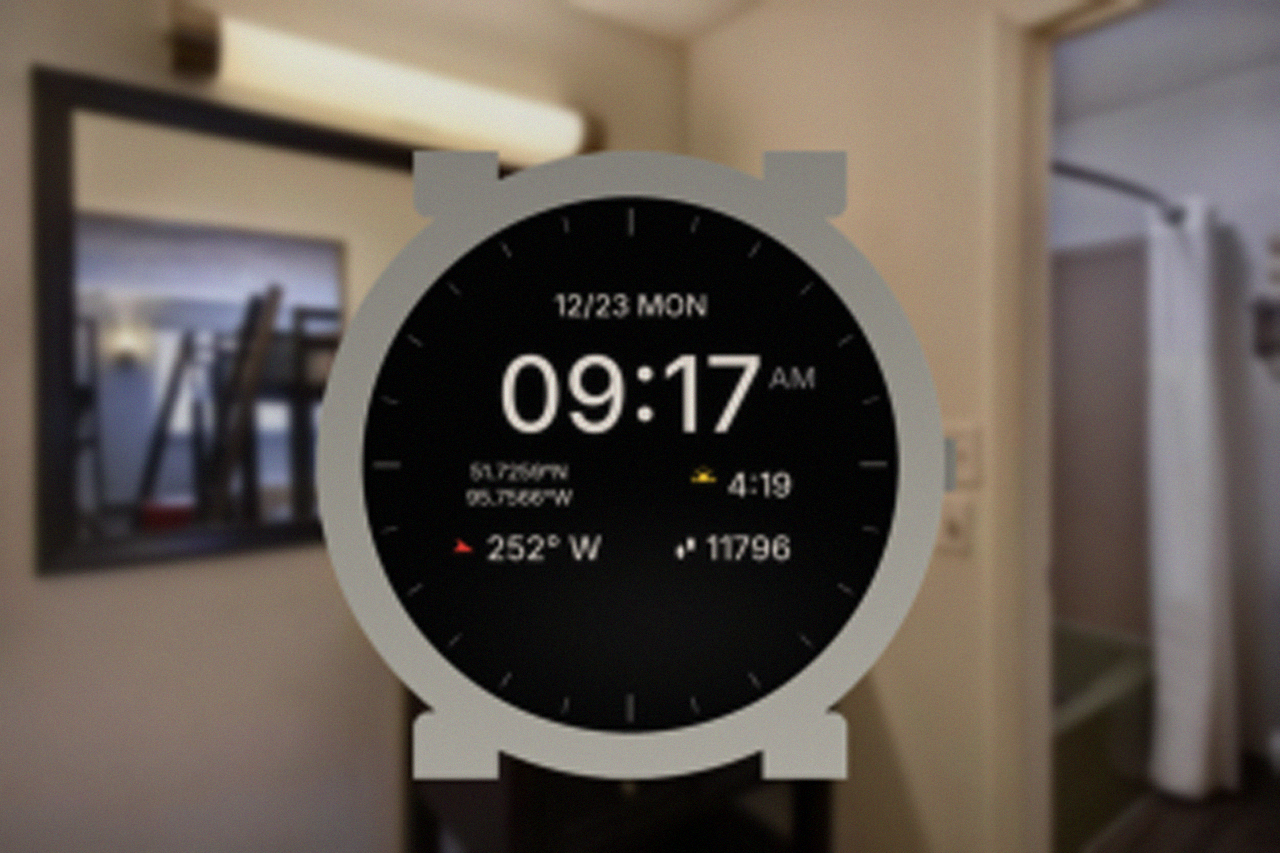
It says 9:17
